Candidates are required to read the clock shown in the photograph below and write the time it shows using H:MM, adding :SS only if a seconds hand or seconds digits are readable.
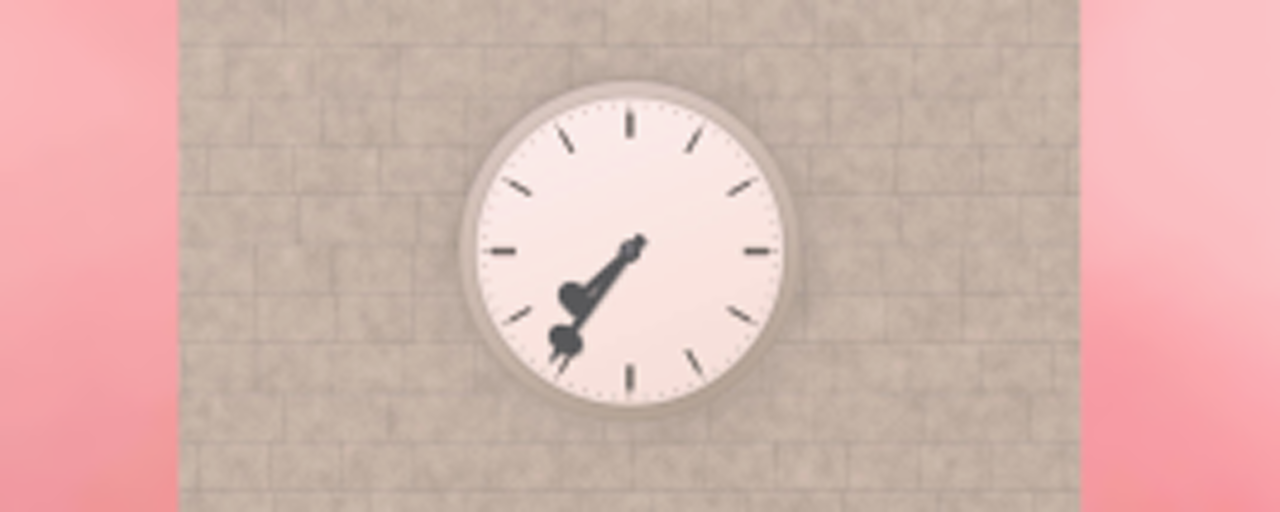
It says 7:36
